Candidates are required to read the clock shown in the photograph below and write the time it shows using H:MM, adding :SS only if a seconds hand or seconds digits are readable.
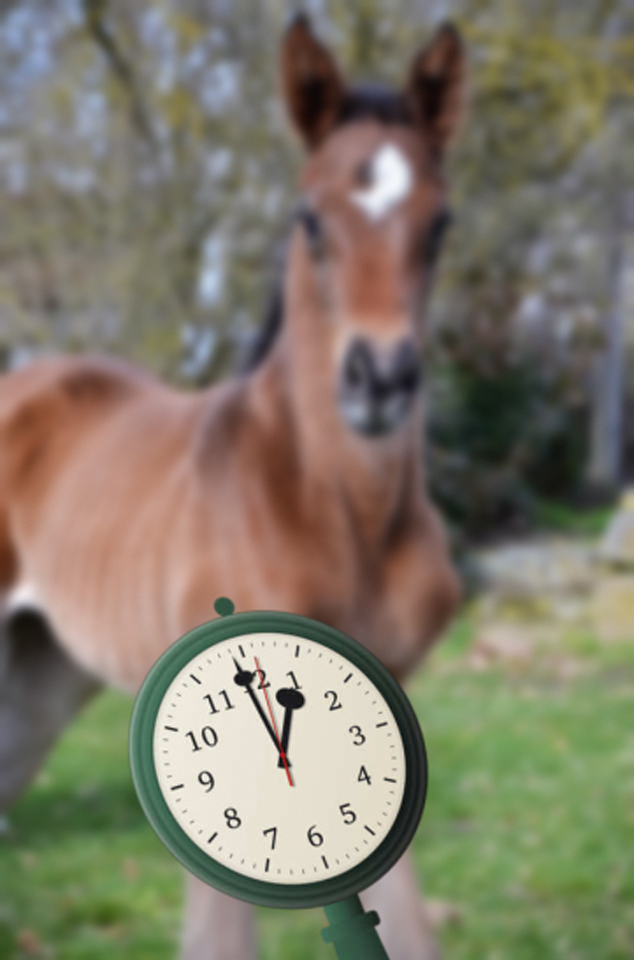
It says 12:59:01
